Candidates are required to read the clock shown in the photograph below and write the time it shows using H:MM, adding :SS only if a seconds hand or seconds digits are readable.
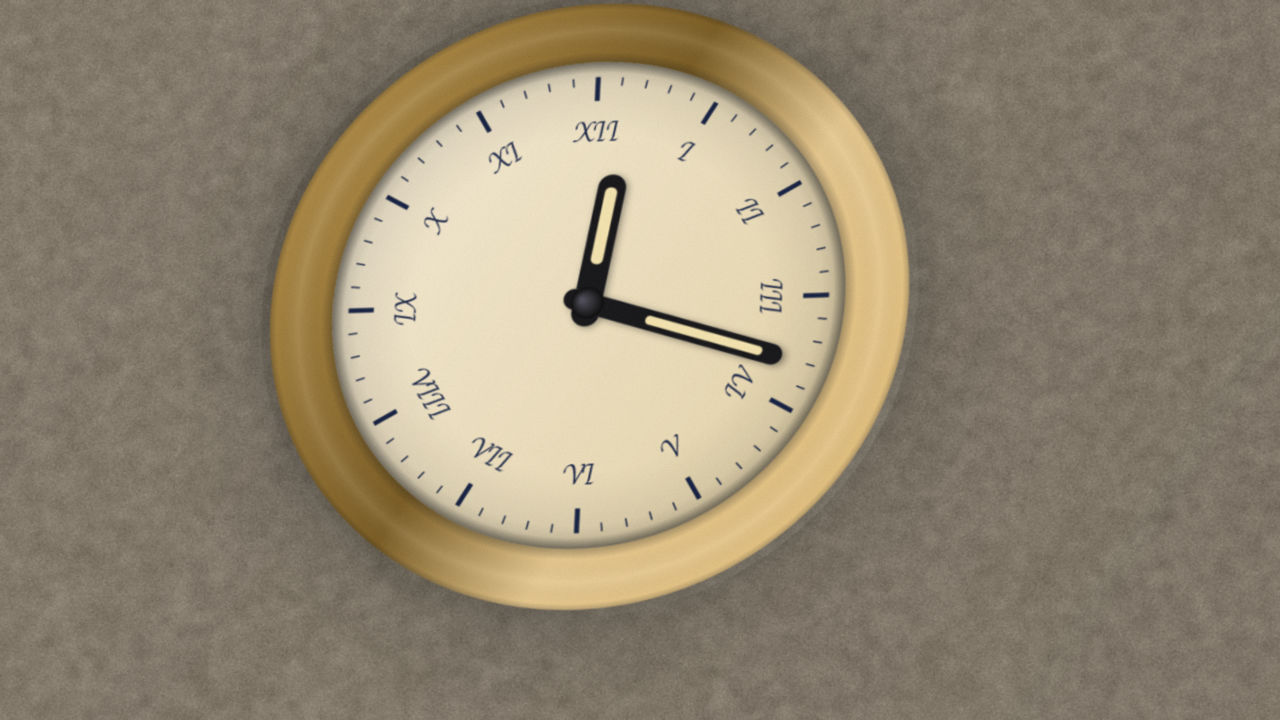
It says 12:18
